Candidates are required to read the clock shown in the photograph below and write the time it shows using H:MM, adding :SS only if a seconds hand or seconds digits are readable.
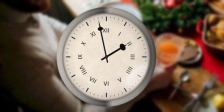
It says 1:58
